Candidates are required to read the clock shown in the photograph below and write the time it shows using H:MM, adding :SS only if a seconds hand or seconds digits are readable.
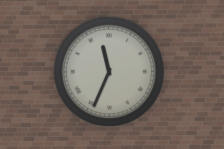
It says 11:34
